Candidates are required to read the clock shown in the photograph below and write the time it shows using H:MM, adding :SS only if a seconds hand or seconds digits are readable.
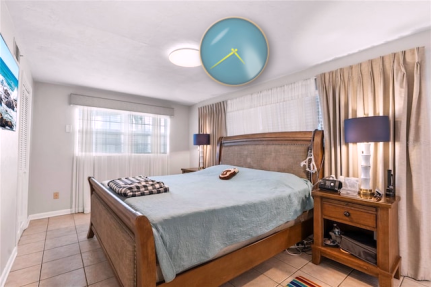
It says 4:39
